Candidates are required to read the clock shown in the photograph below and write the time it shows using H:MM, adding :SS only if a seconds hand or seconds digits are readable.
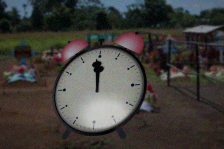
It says 11:59
